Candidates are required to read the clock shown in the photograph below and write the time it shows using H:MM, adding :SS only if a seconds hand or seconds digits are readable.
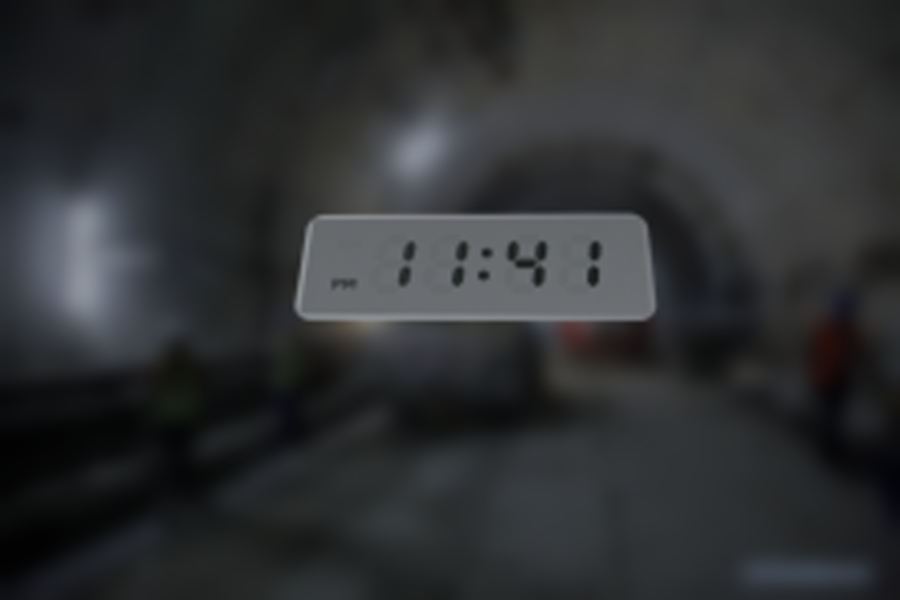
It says 11:41
